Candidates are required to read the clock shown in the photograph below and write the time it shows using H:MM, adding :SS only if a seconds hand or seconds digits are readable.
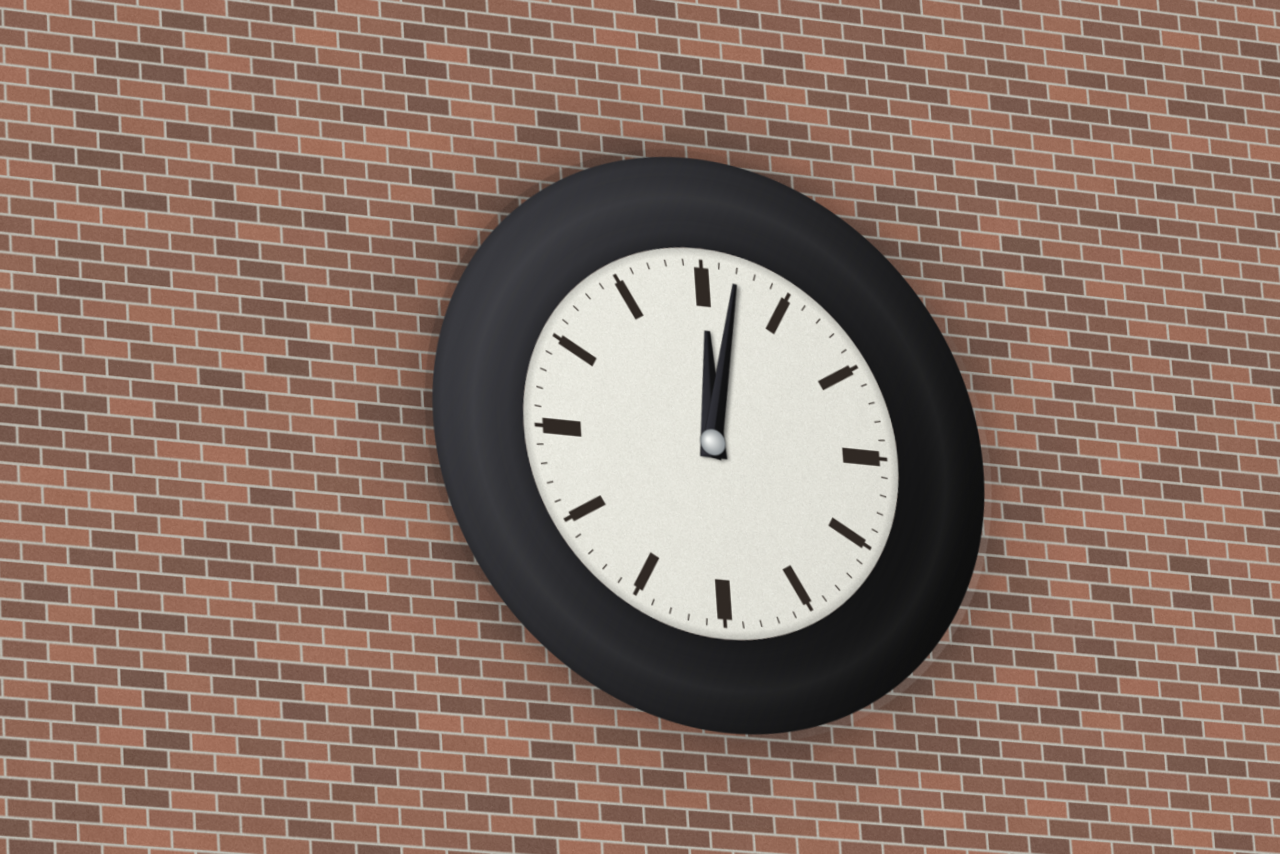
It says 12:02
